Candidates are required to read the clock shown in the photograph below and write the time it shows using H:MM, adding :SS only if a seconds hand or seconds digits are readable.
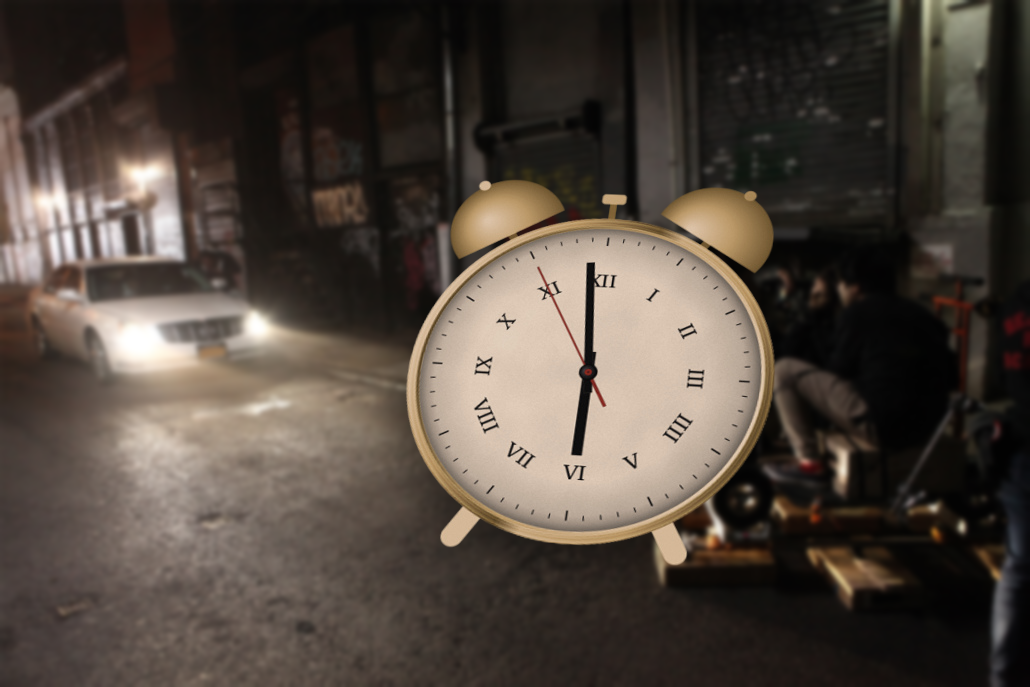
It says 5:58:55
